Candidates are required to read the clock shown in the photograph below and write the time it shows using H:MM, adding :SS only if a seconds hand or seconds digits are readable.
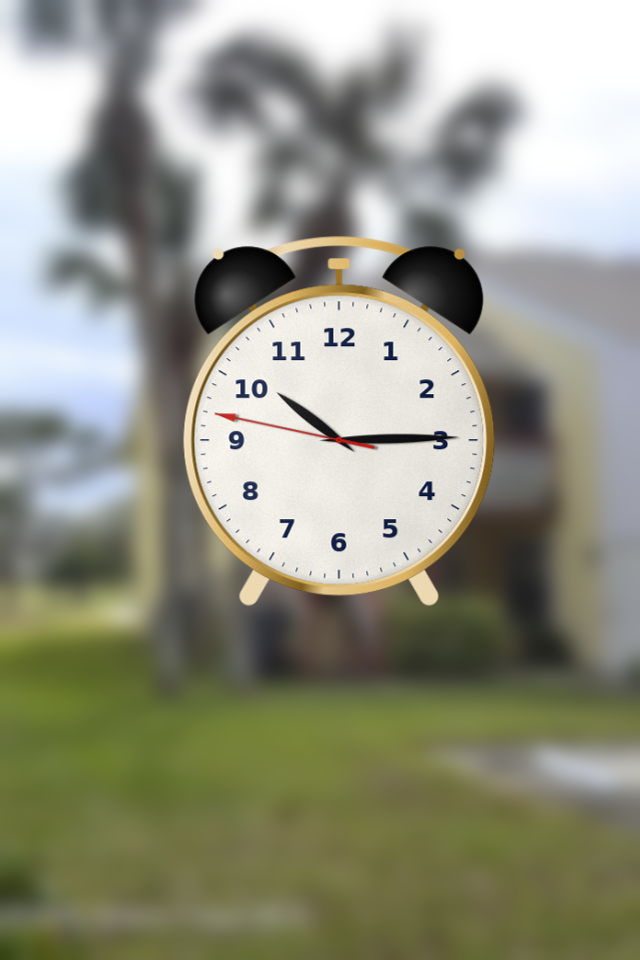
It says 10:14:47
